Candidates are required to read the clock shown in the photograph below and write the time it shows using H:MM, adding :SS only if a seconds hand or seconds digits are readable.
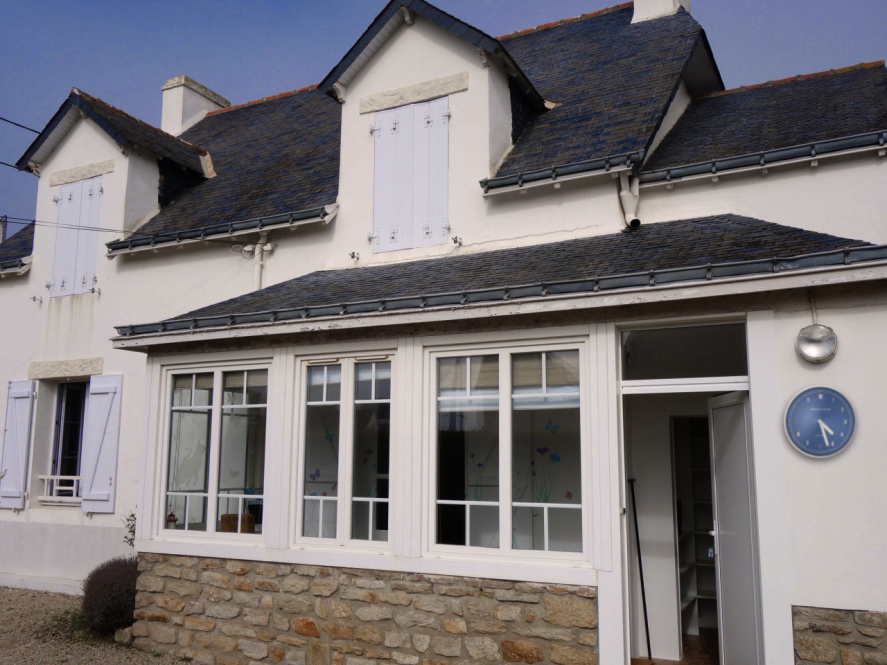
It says 4:27
